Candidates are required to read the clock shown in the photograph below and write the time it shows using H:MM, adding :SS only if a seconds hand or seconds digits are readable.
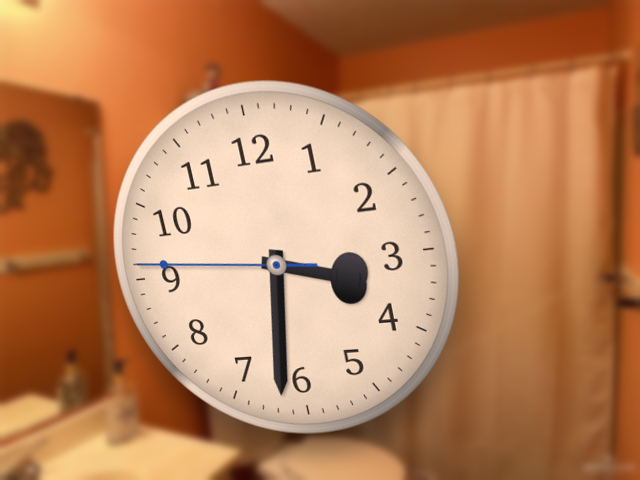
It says 3:31:46
